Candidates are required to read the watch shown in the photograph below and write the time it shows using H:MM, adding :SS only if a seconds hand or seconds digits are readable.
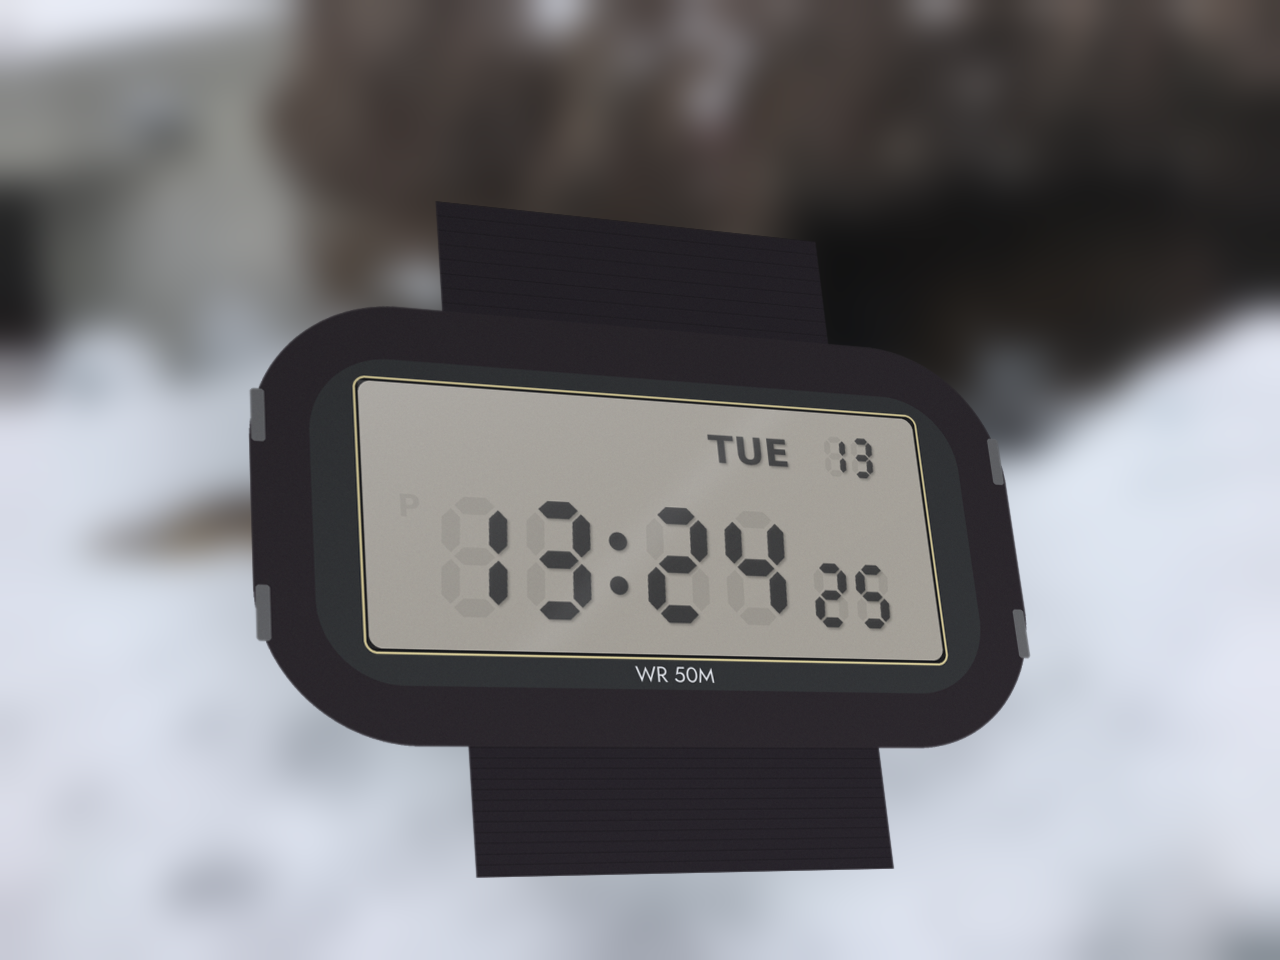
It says 13:24:25
